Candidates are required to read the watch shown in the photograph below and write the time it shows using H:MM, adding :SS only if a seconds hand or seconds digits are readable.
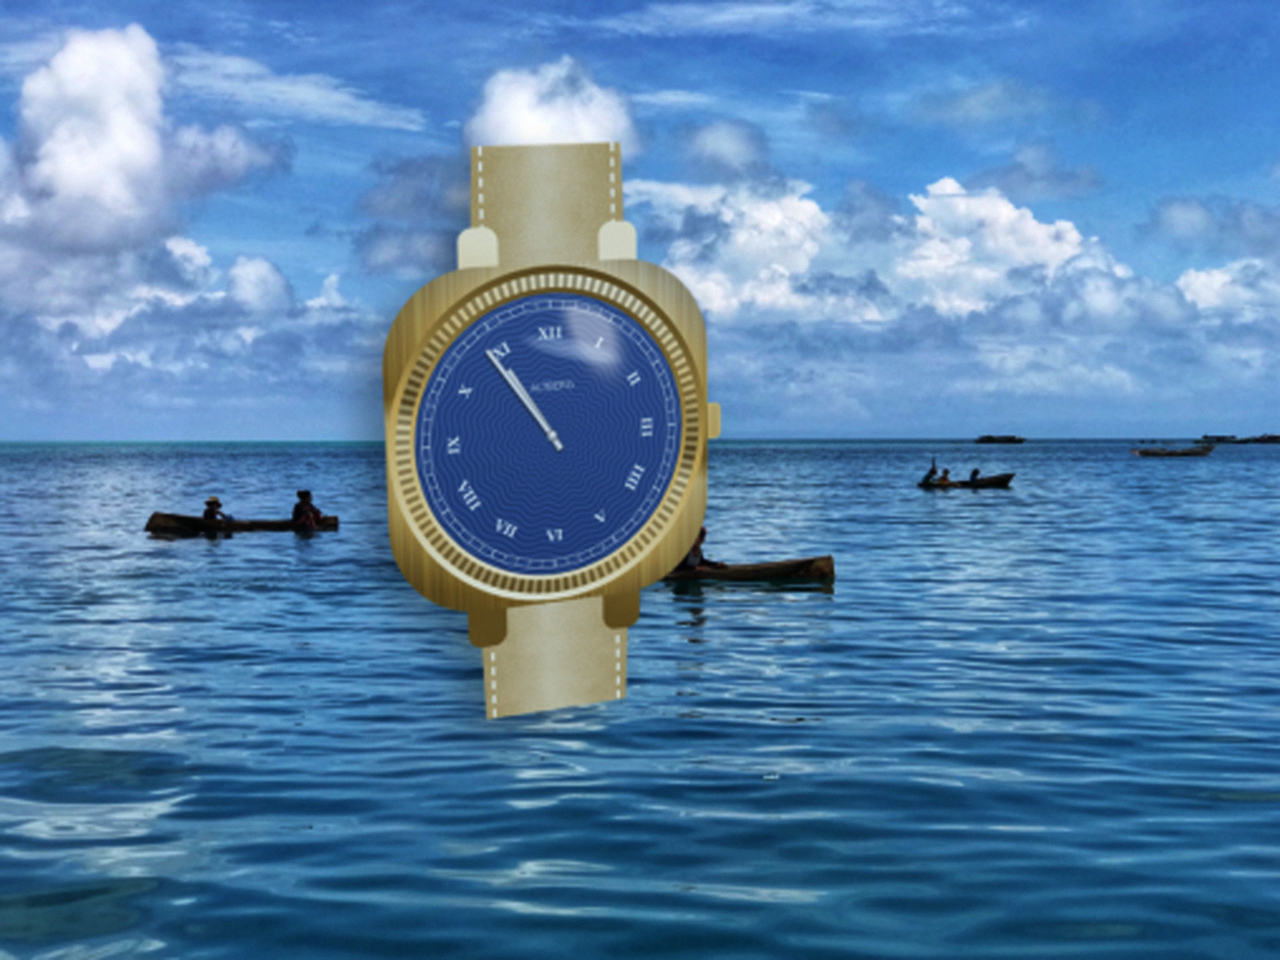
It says 10:54
